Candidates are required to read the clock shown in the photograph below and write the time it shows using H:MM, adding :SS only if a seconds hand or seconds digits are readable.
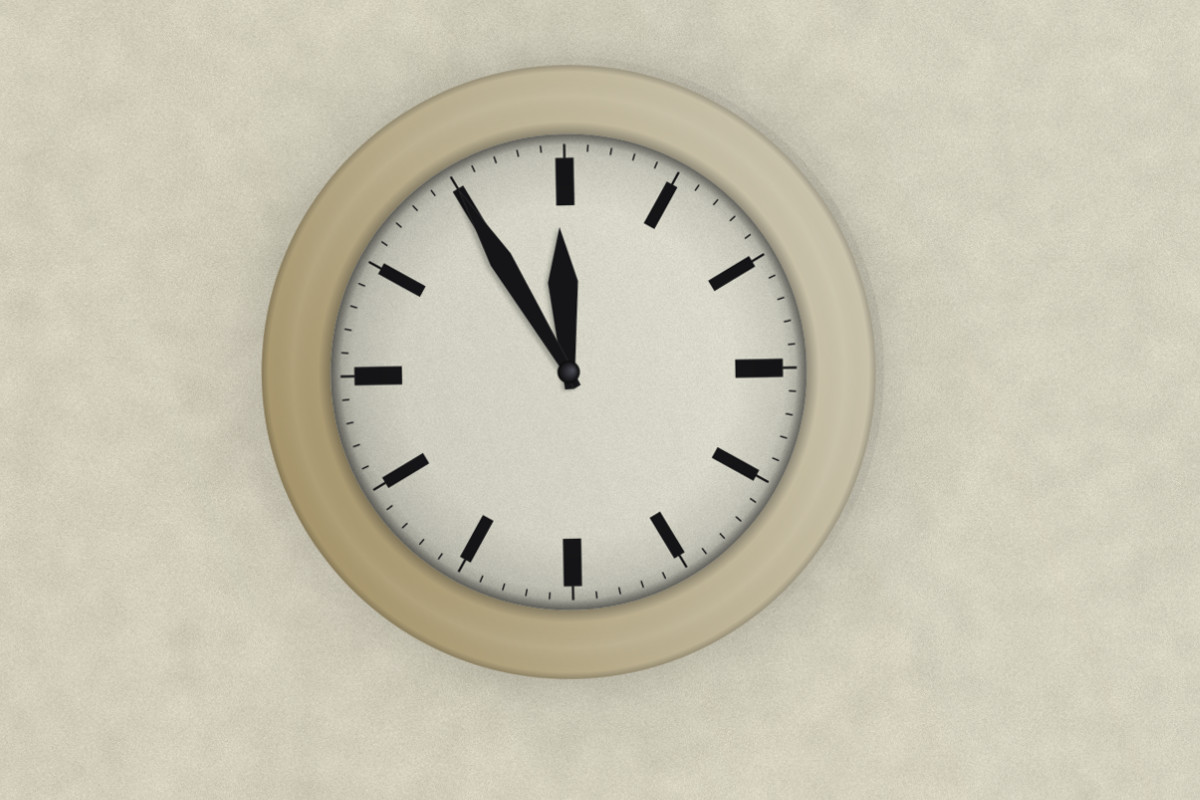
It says 11:55
